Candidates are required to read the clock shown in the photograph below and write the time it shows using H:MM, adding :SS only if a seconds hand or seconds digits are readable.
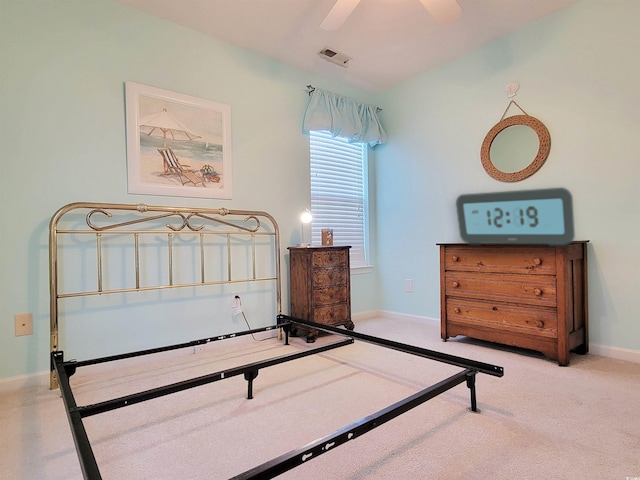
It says 12:19
